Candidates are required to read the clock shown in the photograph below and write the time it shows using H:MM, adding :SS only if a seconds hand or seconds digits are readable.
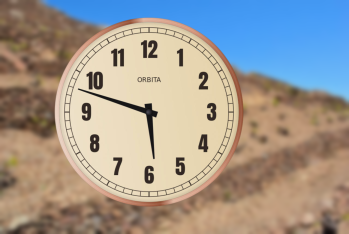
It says 5:48
